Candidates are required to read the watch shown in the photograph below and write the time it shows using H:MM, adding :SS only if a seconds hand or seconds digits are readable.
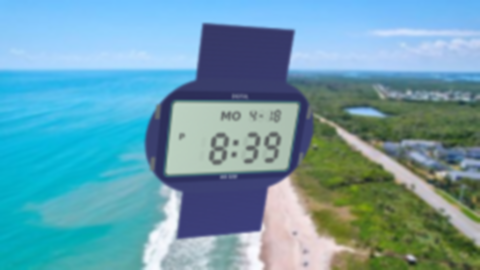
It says 8:39
